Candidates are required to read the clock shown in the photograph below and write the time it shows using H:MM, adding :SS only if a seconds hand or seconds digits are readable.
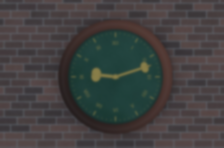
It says 9:12
